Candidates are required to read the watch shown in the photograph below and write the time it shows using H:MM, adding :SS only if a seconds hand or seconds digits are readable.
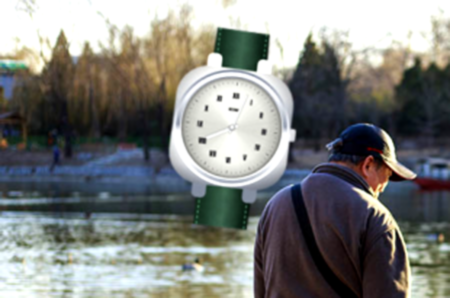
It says 8:03
